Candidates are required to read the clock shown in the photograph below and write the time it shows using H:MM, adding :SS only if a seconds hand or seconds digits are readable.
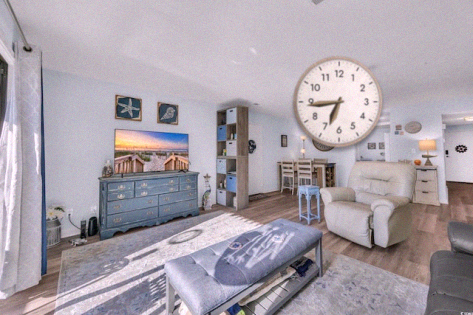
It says 6:44
